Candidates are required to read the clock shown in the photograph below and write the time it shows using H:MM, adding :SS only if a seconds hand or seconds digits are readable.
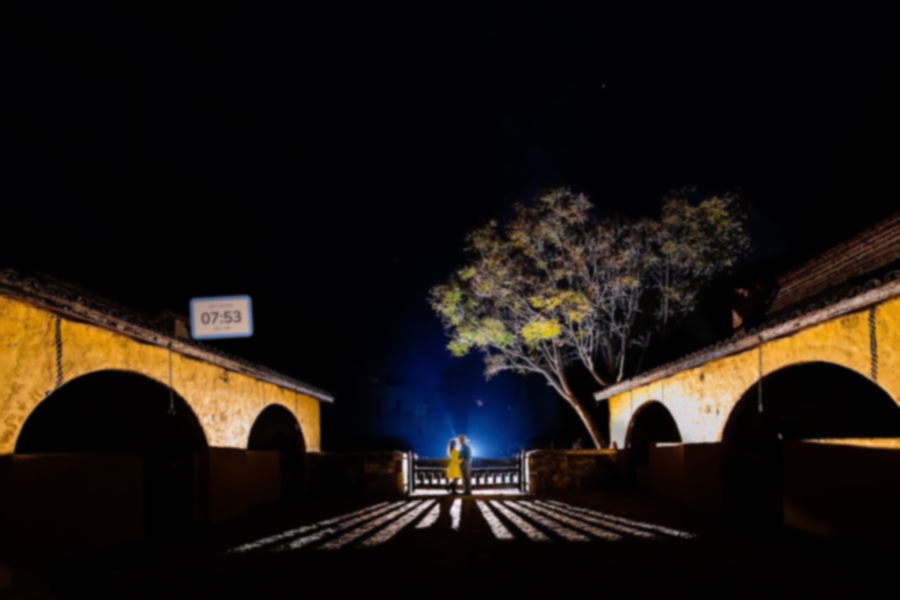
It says 7:53
